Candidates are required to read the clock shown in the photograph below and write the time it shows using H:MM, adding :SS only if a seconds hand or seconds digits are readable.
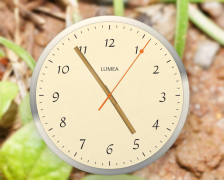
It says 4:54:06
